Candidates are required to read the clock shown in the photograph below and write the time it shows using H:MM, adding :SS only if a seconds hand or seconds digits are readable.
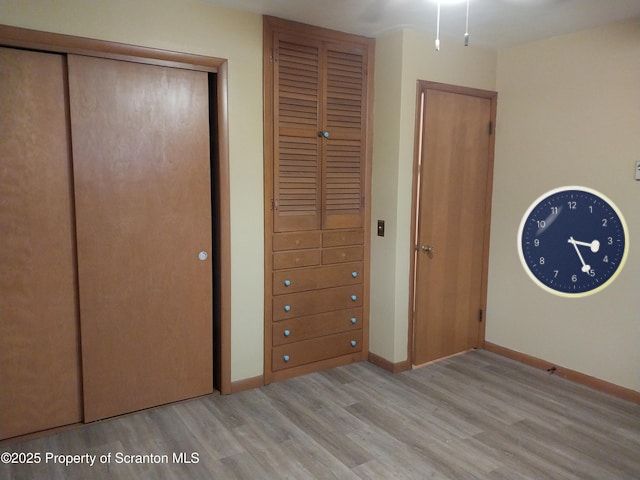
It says 3:26
